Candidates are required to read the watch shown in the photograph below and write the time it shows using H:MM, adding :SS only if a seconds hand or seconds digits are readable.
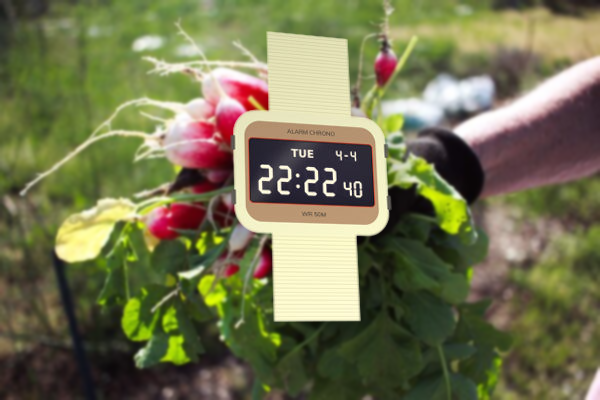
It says 22:22:40
